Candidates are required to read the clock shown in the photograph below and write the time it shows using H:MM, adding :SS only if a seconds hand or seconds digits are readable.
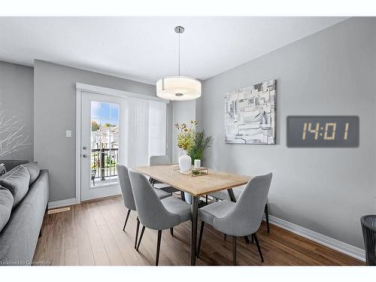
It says 14:01
